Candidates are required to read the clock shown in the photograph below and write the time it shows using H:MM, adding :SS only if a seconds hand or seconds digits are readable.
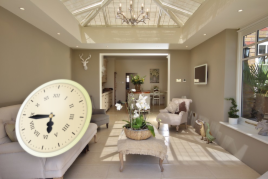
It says 5:44
